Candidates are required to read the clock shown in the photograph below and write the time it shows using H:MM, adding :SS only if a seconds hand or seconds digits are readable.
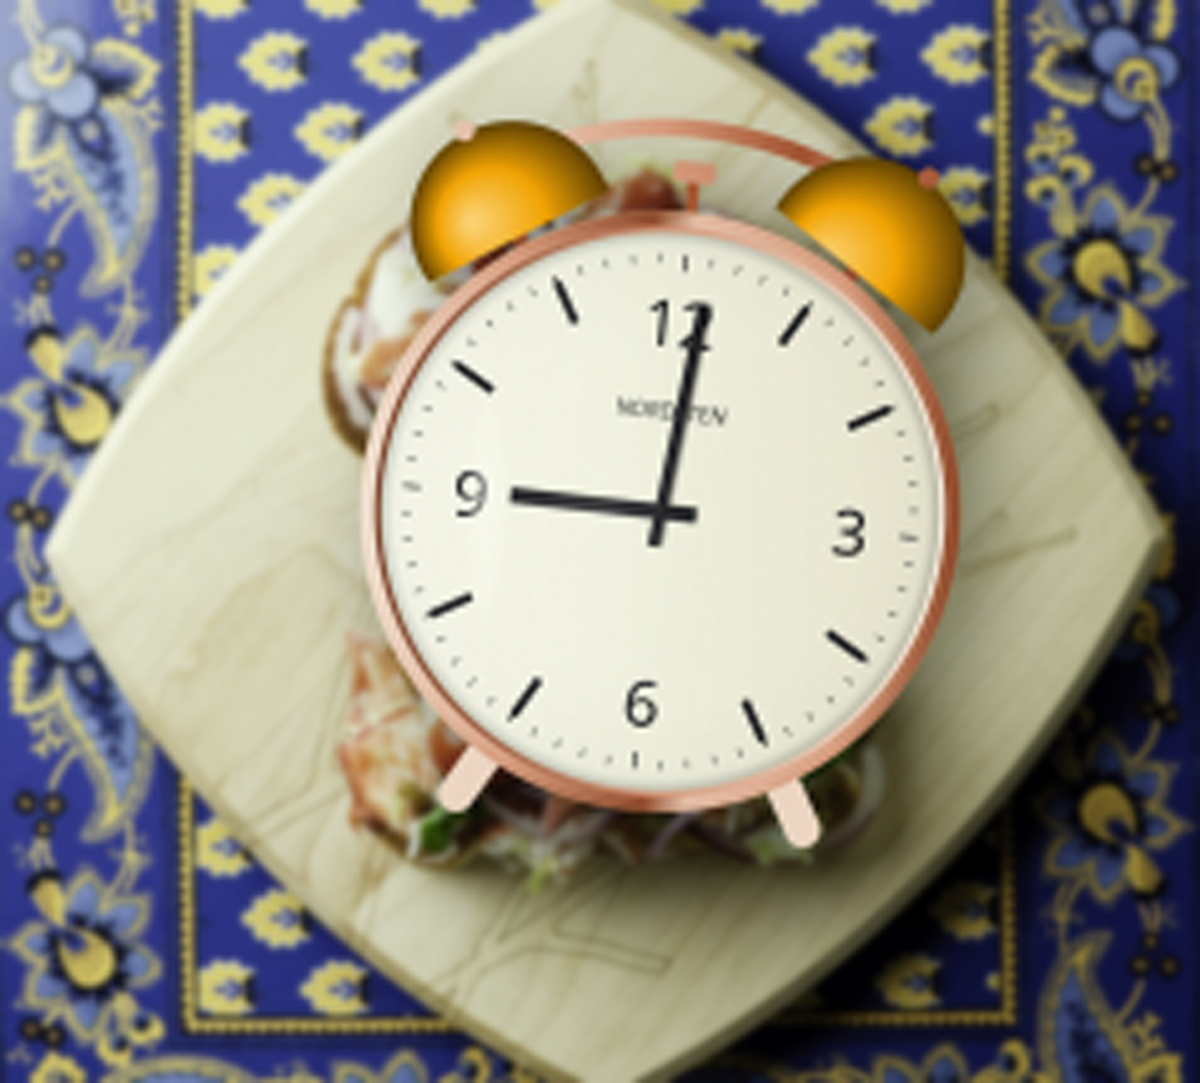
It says 9:01
